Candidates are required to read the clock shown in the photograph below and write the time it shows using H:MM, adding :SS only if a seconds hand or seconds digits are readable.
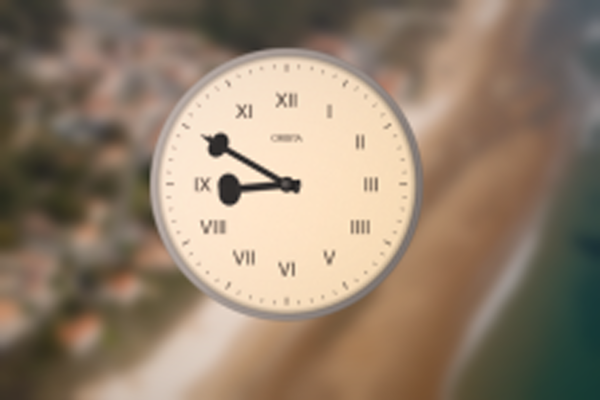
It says 8:50
